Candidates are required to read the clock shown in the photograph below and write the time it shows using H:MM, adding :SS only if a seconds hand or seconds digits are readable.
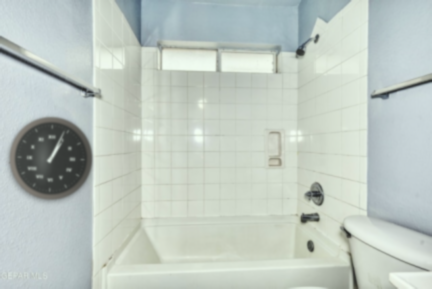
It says 1:04
